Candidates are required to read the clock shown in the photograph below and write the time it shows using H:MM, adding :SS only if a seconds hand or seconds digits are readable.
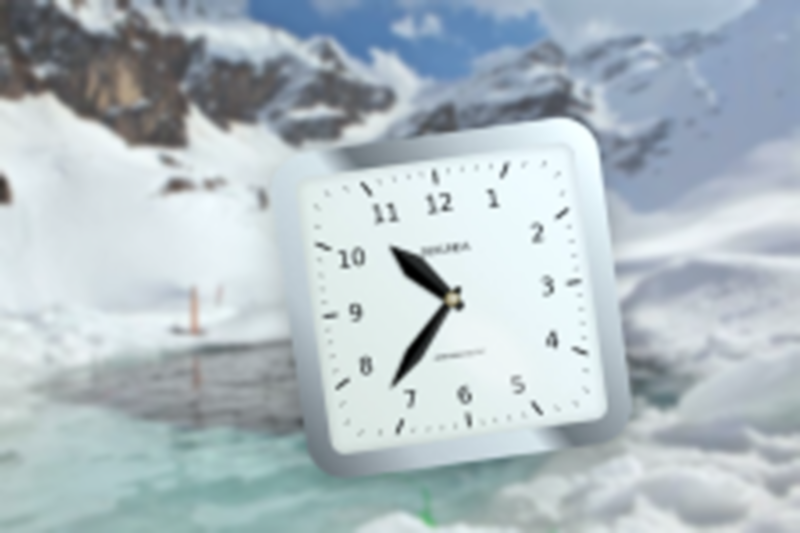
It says 10:37
